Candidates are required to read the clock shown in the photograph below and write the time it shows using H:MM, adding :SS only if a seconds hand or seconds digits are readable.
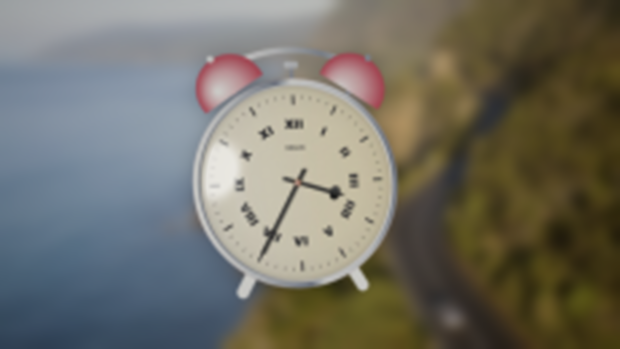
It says 3:35
